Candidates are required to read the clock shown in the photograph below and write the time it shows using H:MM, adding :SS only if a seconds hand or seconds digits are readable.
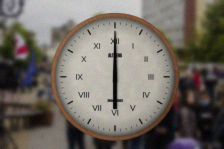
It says 6:00
